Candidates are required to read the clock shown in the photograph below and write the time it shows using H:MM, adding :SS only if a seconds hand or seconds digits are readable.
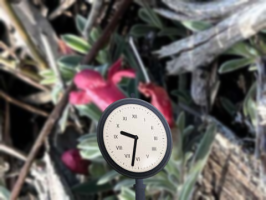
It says 9:32
